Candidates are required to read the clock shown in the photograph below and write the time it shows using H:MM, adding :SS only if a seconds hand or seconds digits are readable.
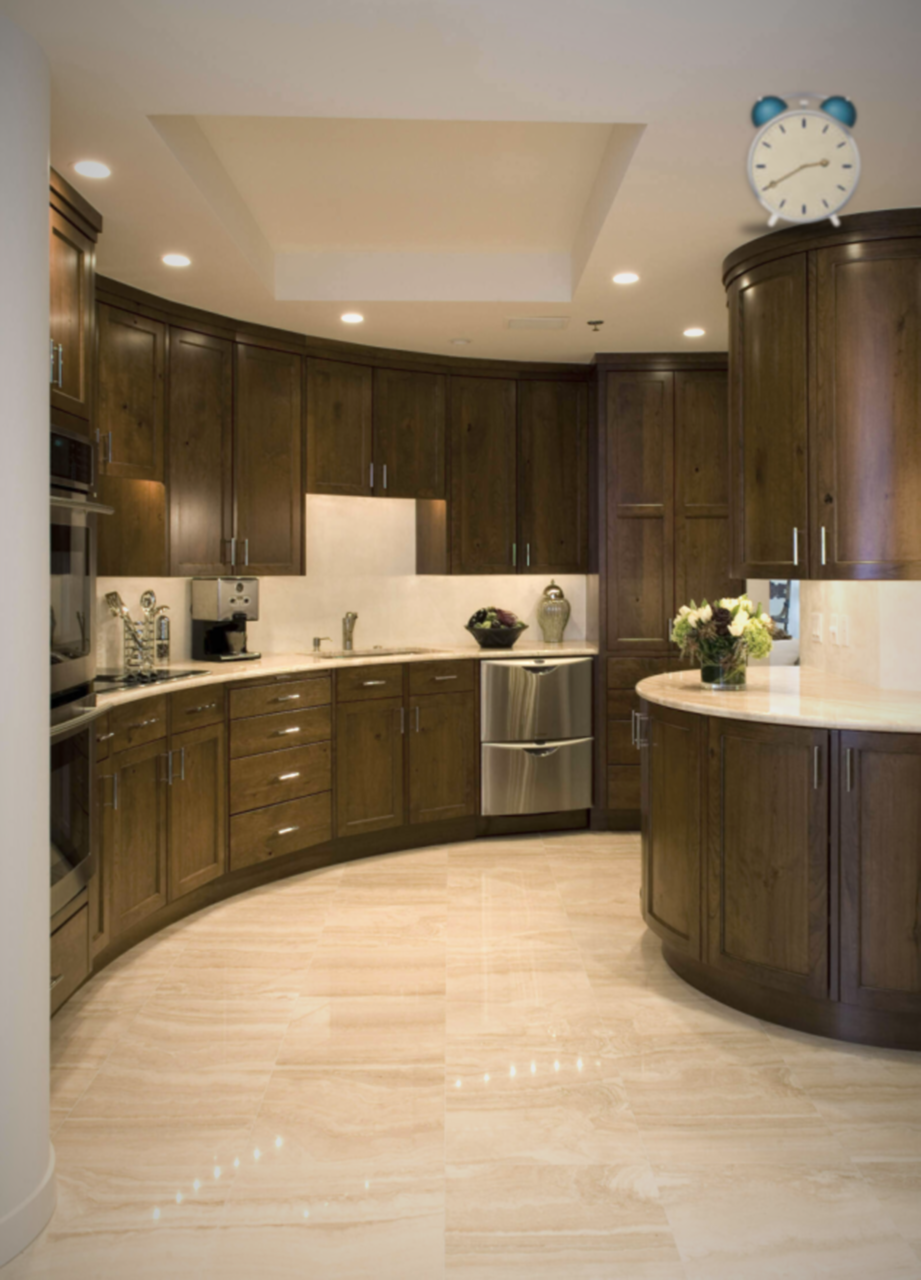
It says 2:40
